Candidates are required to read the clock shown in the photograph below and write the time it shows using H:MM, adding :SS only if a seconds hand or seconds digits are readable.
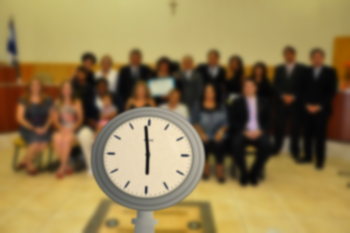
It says 5:59
